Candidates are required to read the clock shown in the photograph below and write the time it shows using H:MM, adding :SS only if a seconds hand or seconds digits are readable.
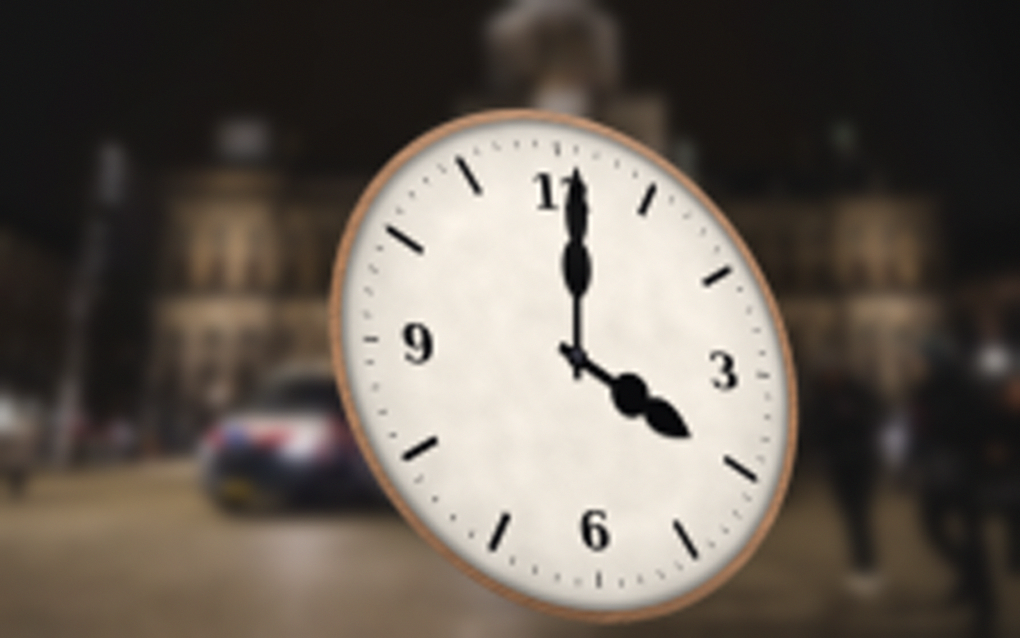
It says 4:01
